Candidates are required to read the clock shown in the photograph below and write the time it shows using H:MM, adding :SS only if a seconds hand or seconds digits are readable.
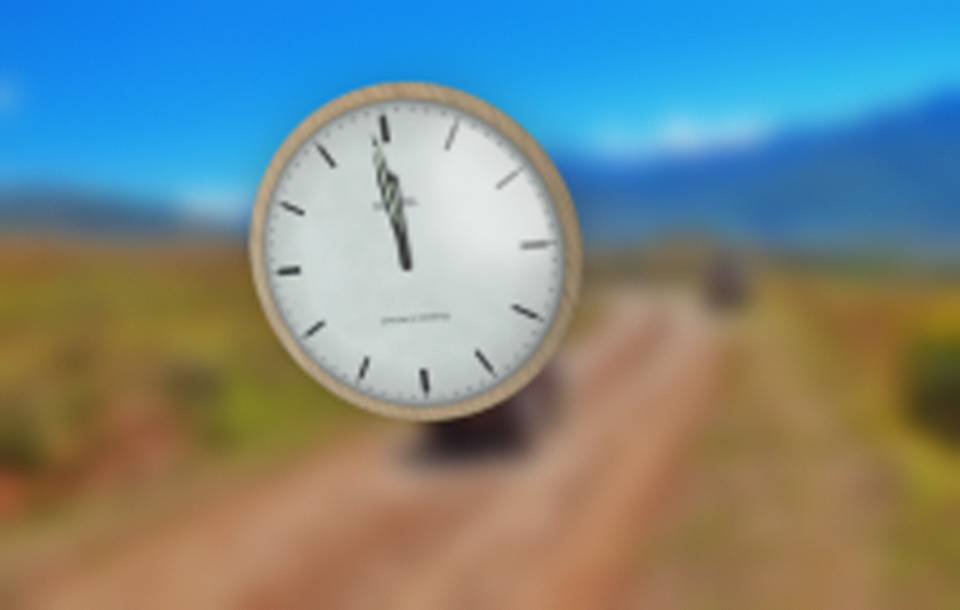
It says 11:59
